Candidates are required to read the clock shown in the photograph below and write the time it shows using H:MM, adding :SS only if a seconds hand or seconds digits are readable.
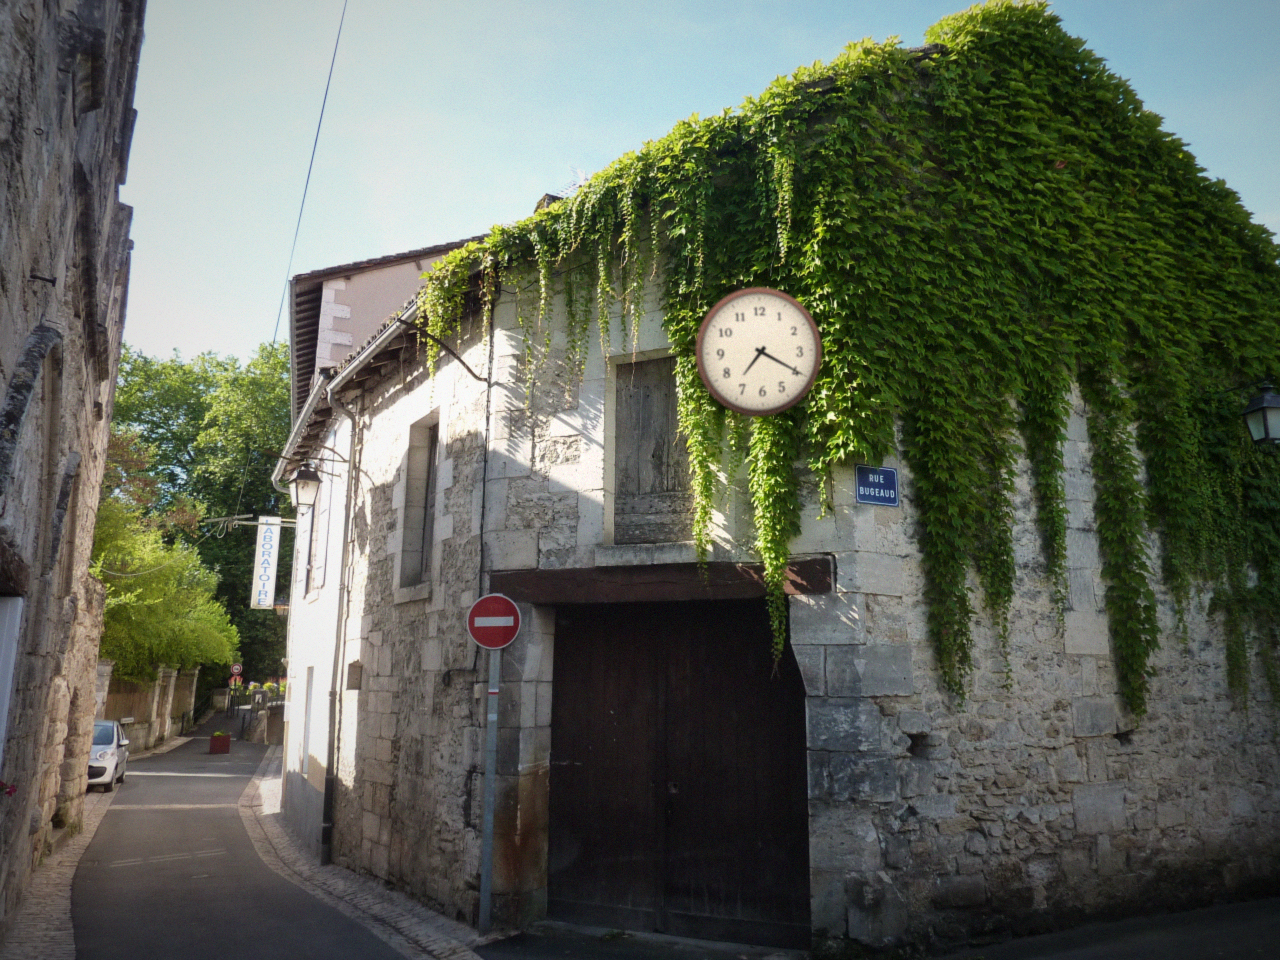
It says 7:20
